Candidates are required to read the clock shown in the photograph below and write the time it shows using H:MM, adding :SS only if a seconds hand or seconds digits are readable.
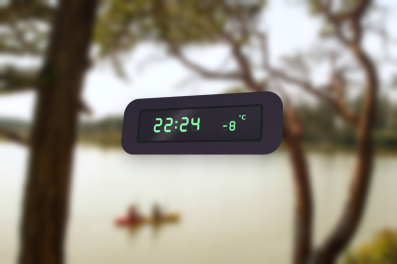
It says 22:24
